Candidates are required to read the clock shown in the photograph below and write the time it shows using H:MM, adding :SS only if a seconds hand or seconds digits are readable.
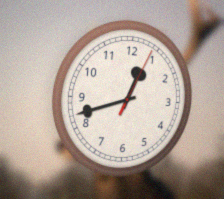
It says 12:42:04
